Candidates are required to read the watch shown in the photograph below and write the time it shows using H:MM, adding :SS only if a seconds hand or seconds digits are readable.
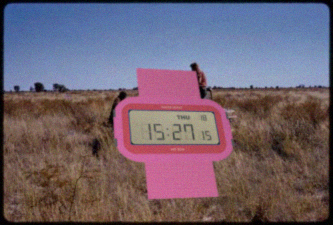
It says 15:27:15
